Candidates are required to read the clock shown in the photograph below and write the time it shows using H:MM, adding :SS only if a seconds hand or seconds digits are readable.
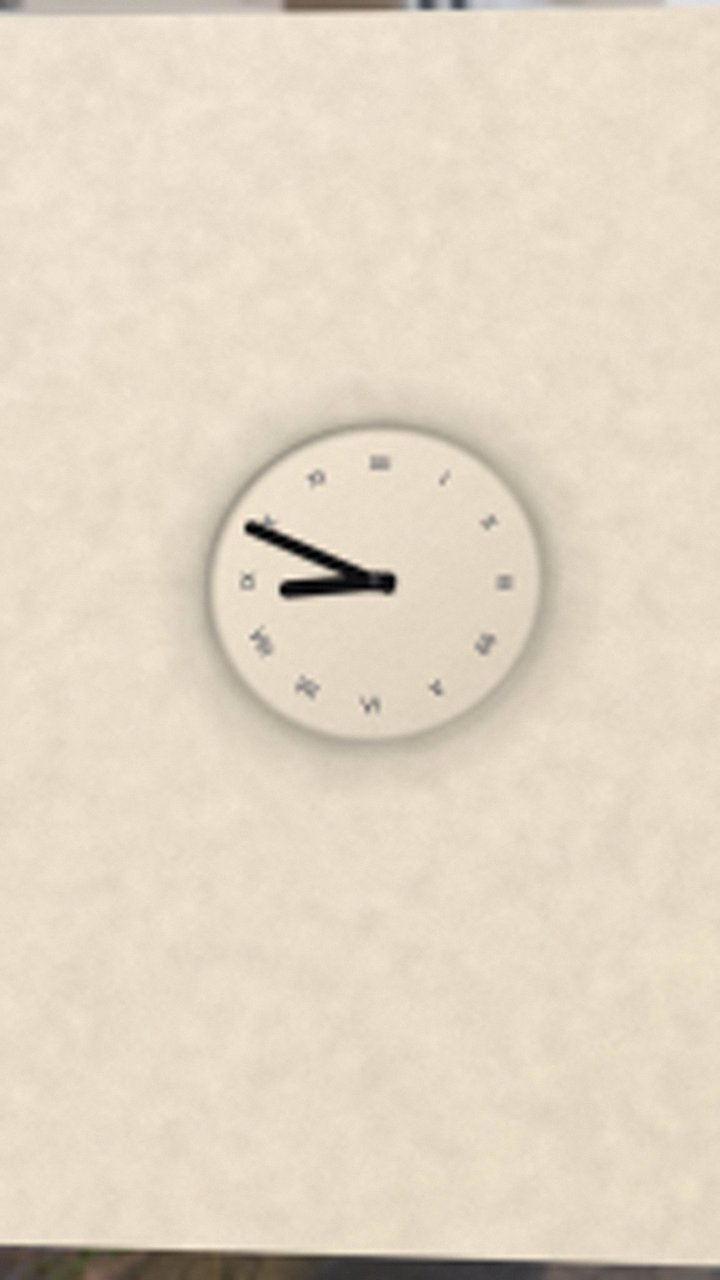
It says 8:49
